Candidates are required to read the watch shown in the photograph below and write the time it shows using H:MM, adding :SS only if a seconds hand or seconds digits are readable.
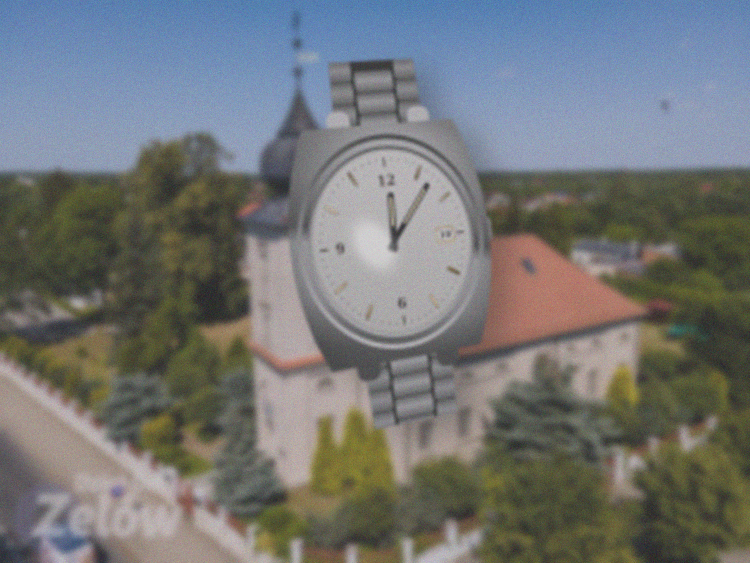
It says 12:07
